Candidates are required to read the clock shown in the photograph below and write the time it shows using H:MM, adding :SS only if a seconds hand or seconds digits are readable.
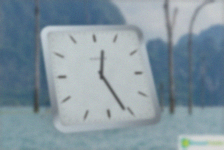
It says 12:26
